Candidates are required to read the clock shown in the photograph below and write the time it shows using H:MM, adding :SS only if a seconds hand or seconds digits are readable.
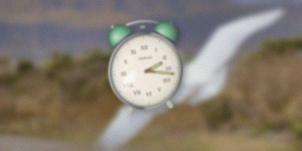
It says 2:17
